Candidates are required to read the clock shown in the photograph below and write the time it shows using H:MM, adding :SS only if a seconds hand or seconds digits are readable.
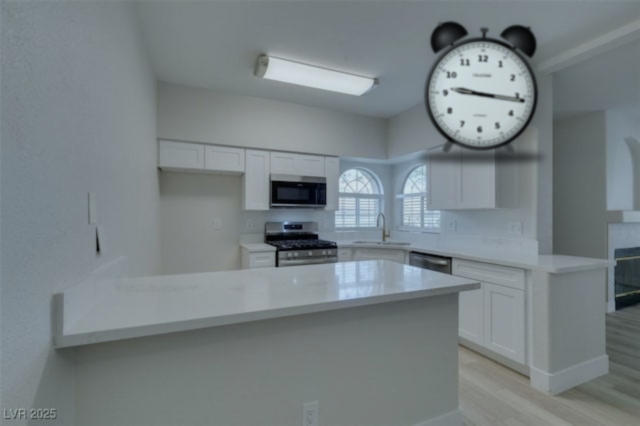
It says 9:16
